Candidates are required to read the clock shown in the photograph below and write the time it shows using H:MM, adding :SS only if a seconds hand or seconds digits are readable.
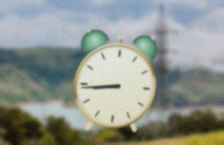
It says 8:44
